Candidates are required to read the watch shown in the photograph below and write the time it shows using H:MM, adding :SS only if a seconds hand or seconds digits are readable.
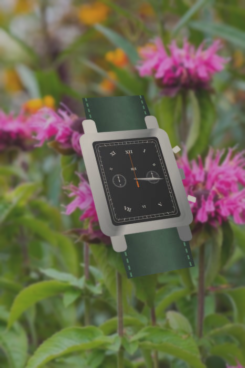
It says 3:16
